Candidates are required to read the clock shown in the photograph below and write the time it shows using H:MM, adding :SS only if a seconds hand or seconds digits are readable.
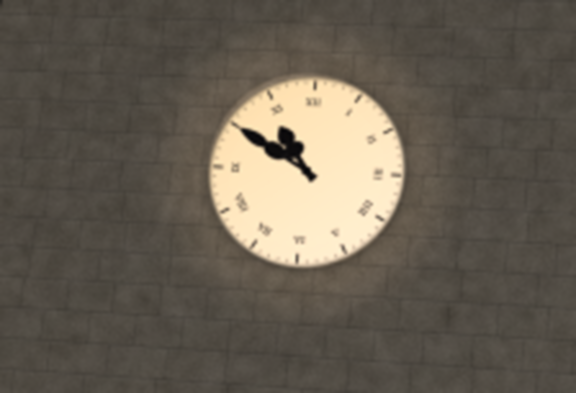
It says 10:50
